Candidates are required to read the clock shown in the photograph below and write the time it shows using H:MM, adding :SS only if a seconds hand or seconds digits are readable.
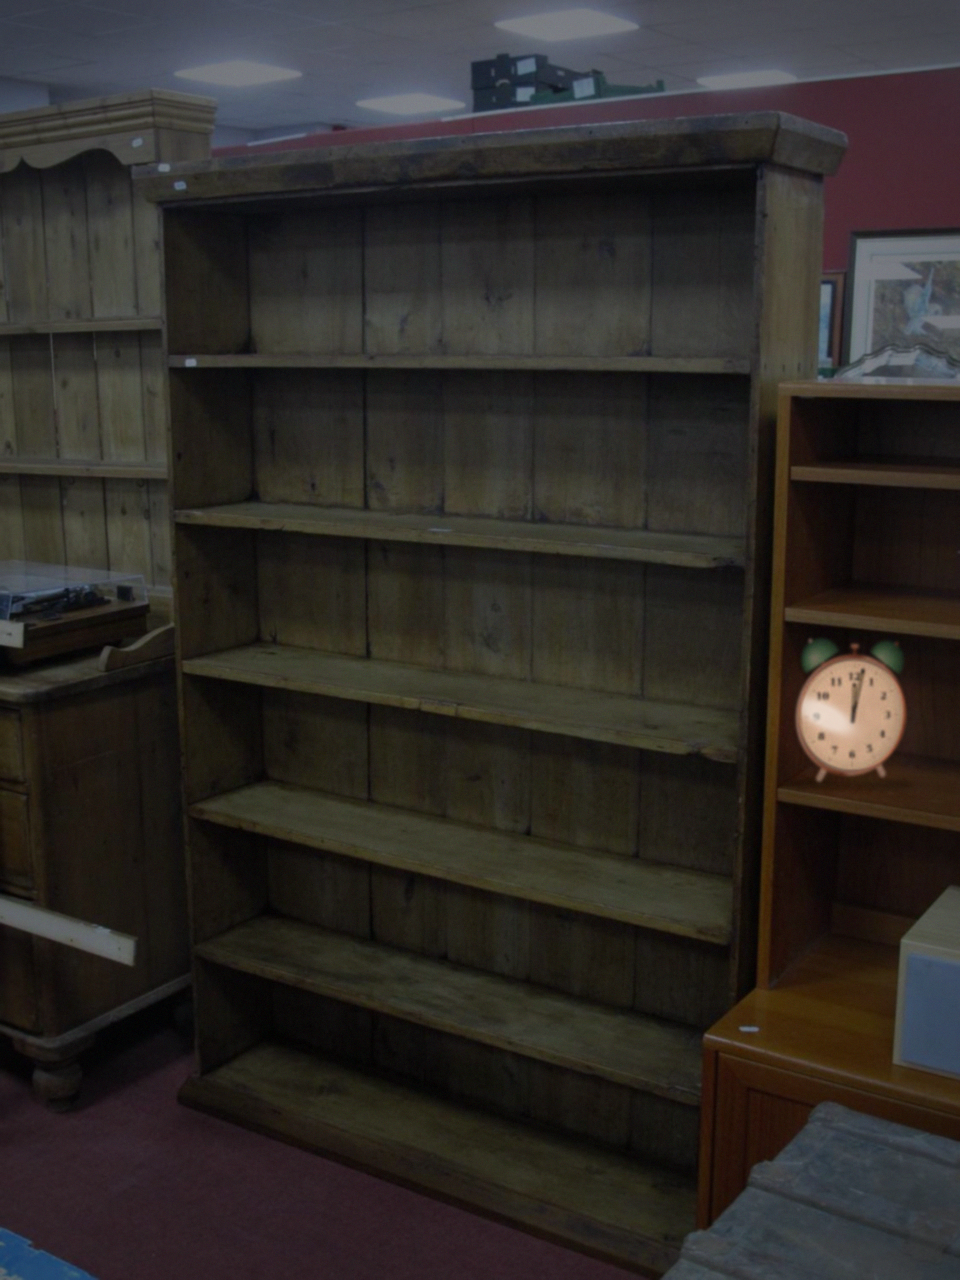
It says 12:02
